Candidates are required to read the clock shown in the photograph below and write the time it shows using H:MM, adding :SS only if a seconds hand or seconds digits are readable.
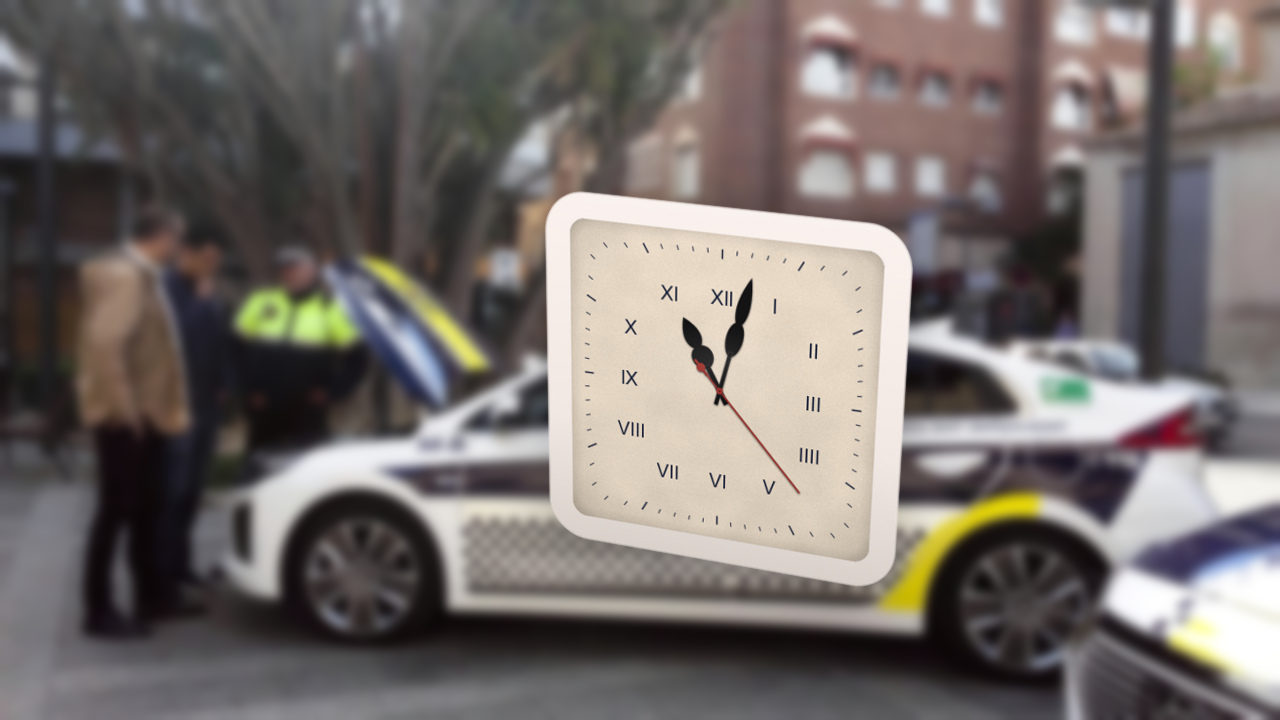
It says 11:02:23
